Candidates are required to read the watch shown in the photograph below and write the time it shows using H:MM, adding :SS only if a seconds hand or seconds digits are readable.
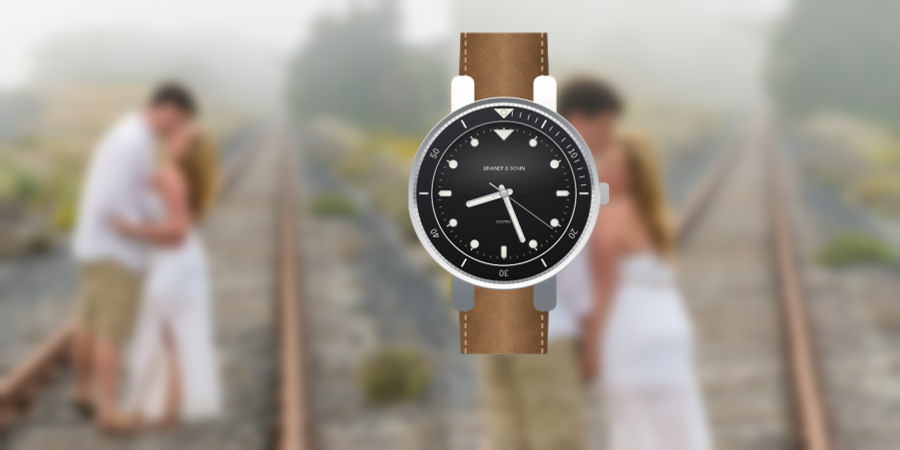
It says 8:26:21
